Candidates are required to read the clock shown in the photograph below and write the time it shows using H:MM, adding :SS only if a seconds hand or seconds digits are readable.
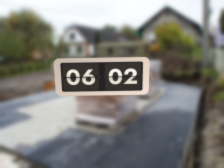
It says 6:02
